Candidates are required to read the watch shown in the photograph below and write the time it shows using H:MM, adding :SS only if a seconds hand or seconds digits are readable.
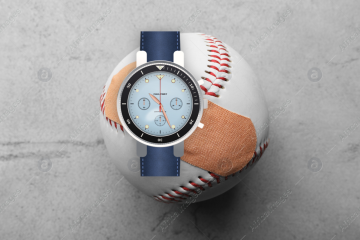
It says 10:26
